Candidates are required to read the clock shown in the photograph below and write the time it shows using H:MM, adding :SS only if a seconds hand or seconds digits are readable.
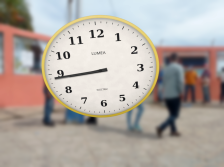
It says 8:44
